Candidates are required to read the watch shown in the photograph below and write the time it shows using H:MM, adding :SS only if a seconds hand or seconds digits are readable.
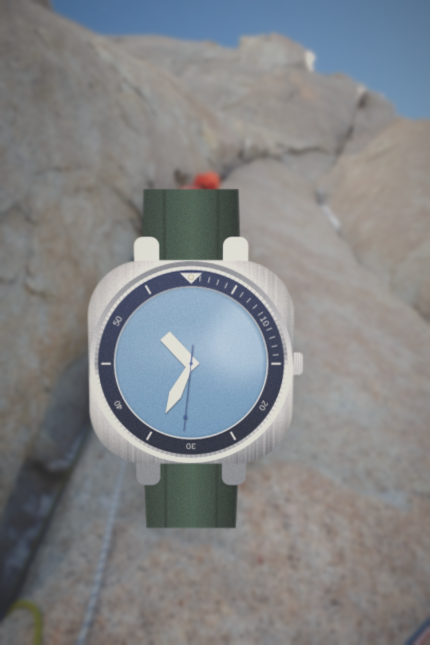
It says 10:34:31
